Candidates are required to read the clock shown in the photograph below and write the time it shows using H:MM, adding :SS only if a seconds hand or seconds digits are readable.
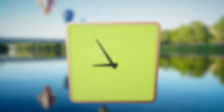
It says 8:55
